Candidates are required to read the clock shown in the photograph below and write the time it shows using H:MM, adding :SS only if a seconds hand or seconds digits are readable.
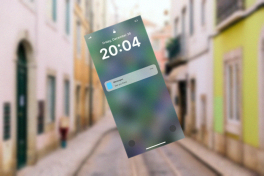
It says 20:04
